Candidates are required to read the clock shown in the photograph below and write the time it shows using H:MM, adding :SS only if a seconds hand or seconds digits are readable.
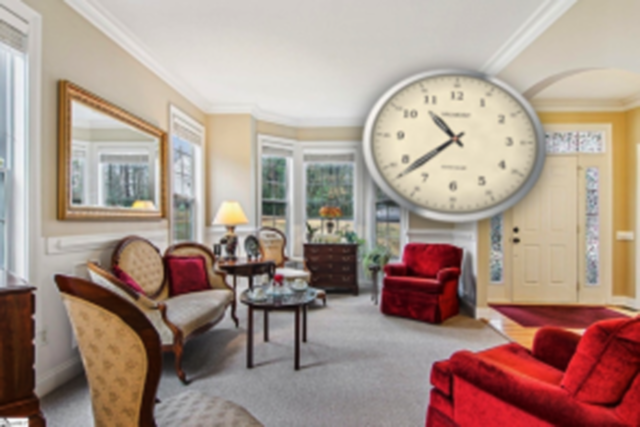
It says 10:38
